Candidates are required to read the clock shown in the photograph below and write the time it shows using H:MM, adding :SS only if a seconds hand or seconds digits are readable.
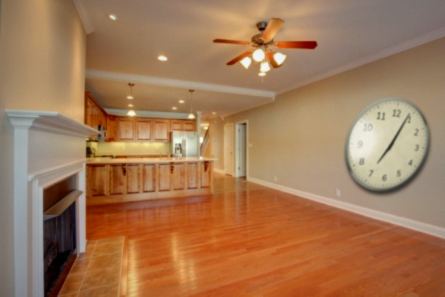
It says 7:04
